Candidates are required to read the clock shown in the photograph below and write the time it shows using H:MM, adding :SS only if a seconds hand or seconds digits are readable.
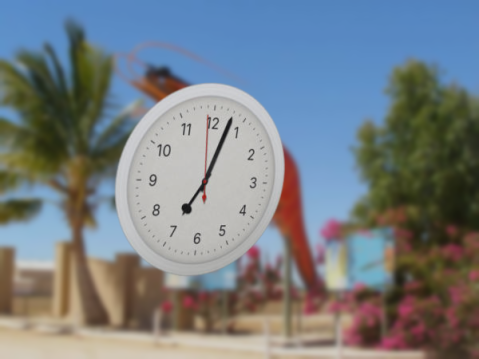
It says 7:02:59
